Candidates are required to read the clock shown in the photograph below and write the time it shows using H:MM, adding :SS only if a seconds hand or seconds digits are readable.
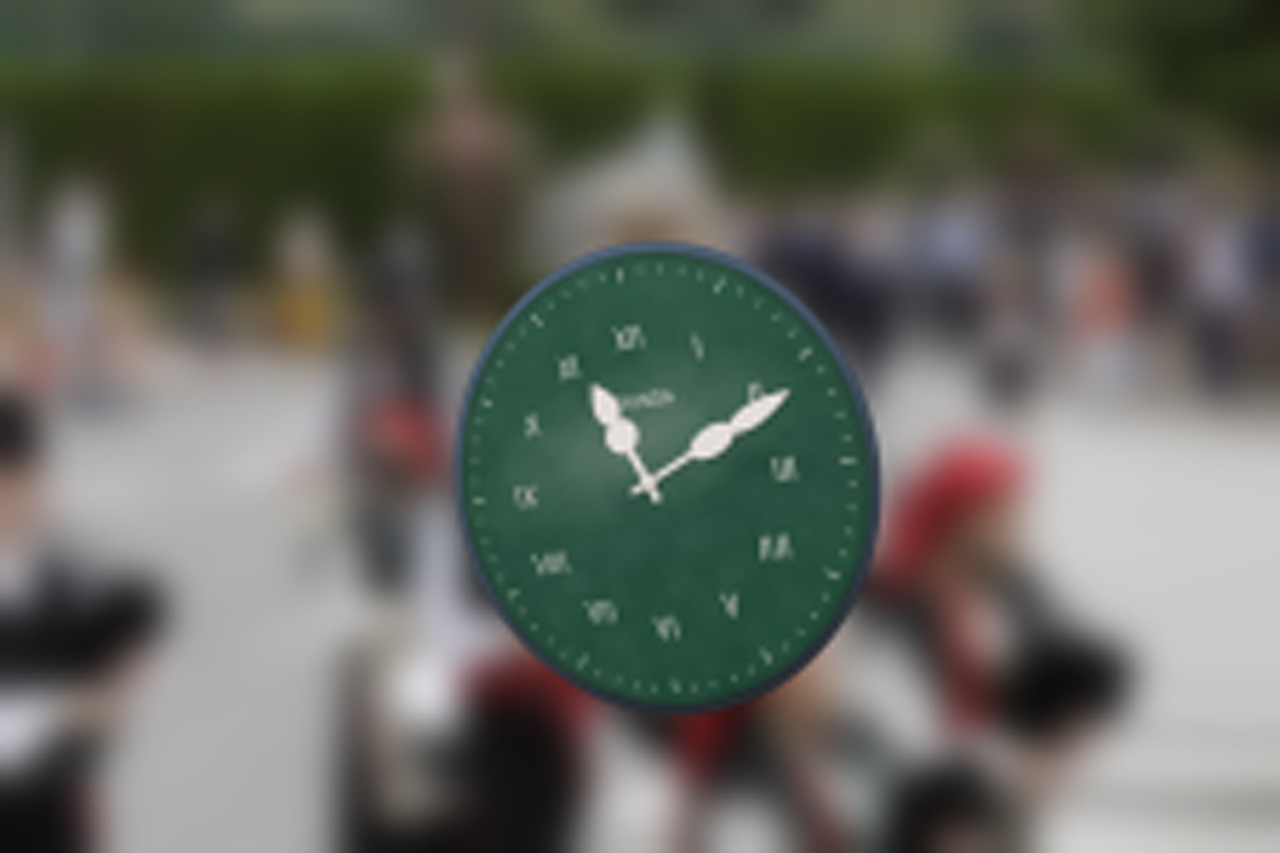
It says 11:11
